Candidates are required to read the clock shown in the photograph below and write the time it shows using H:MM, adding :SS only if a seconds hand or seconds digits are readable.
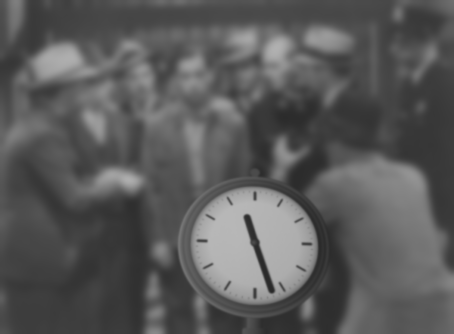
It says 11:27
